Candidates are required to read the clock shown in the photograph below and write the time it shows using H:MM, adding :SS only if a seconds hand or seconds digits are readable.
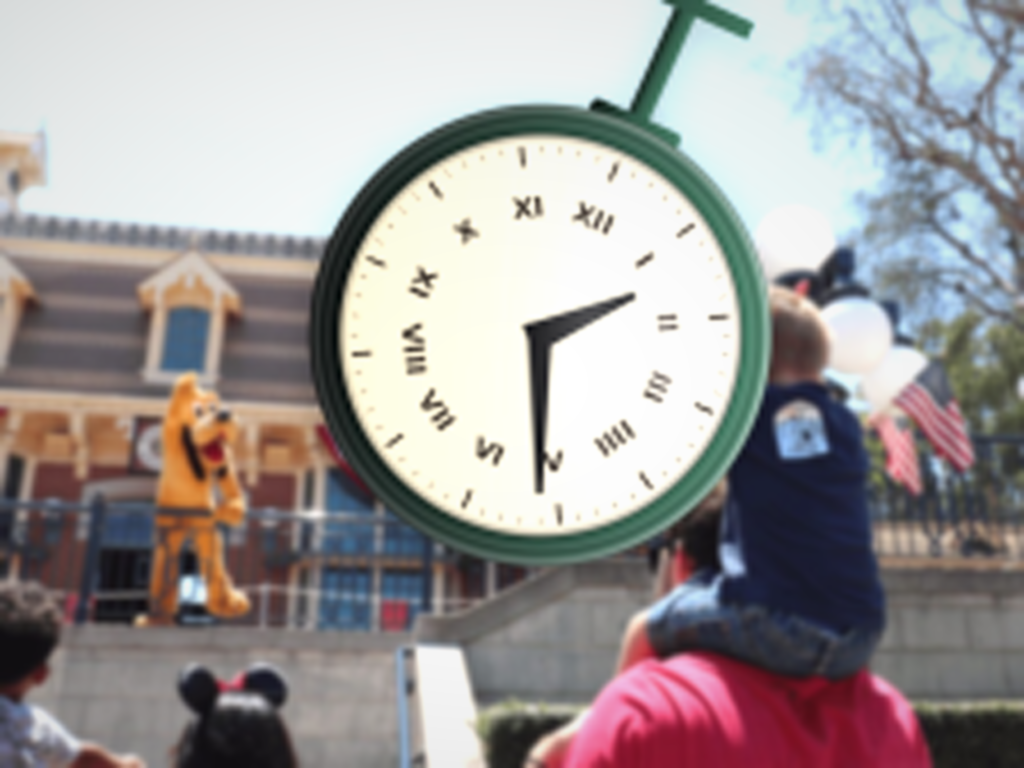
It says 1:26
